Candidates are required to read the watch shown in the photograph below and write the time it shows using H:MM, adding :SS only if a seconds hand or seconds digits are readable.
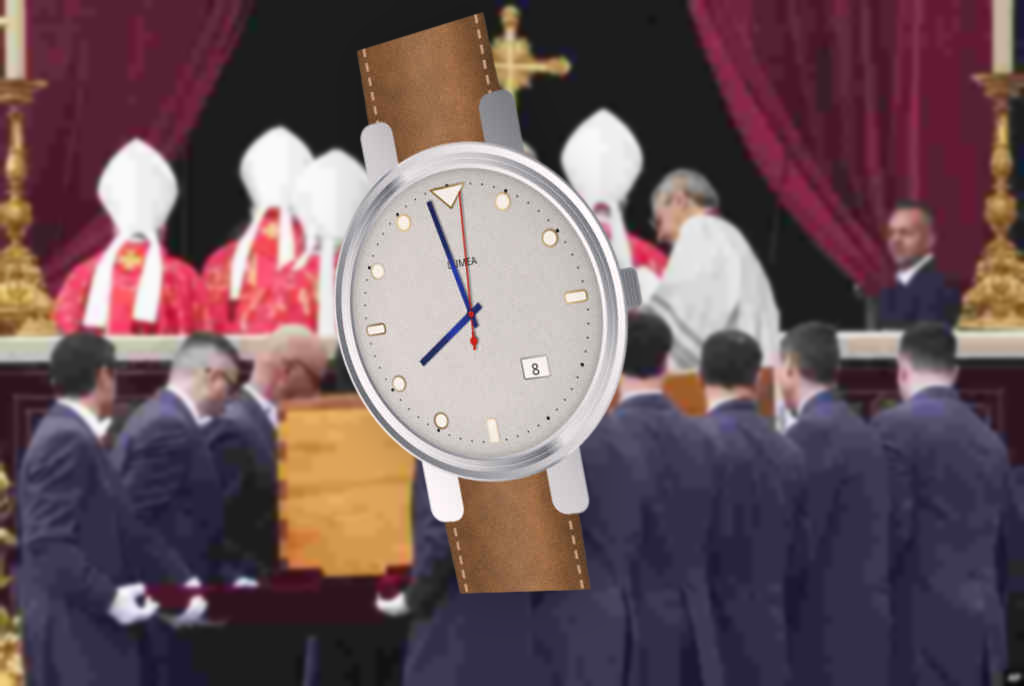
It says 7:58:01
